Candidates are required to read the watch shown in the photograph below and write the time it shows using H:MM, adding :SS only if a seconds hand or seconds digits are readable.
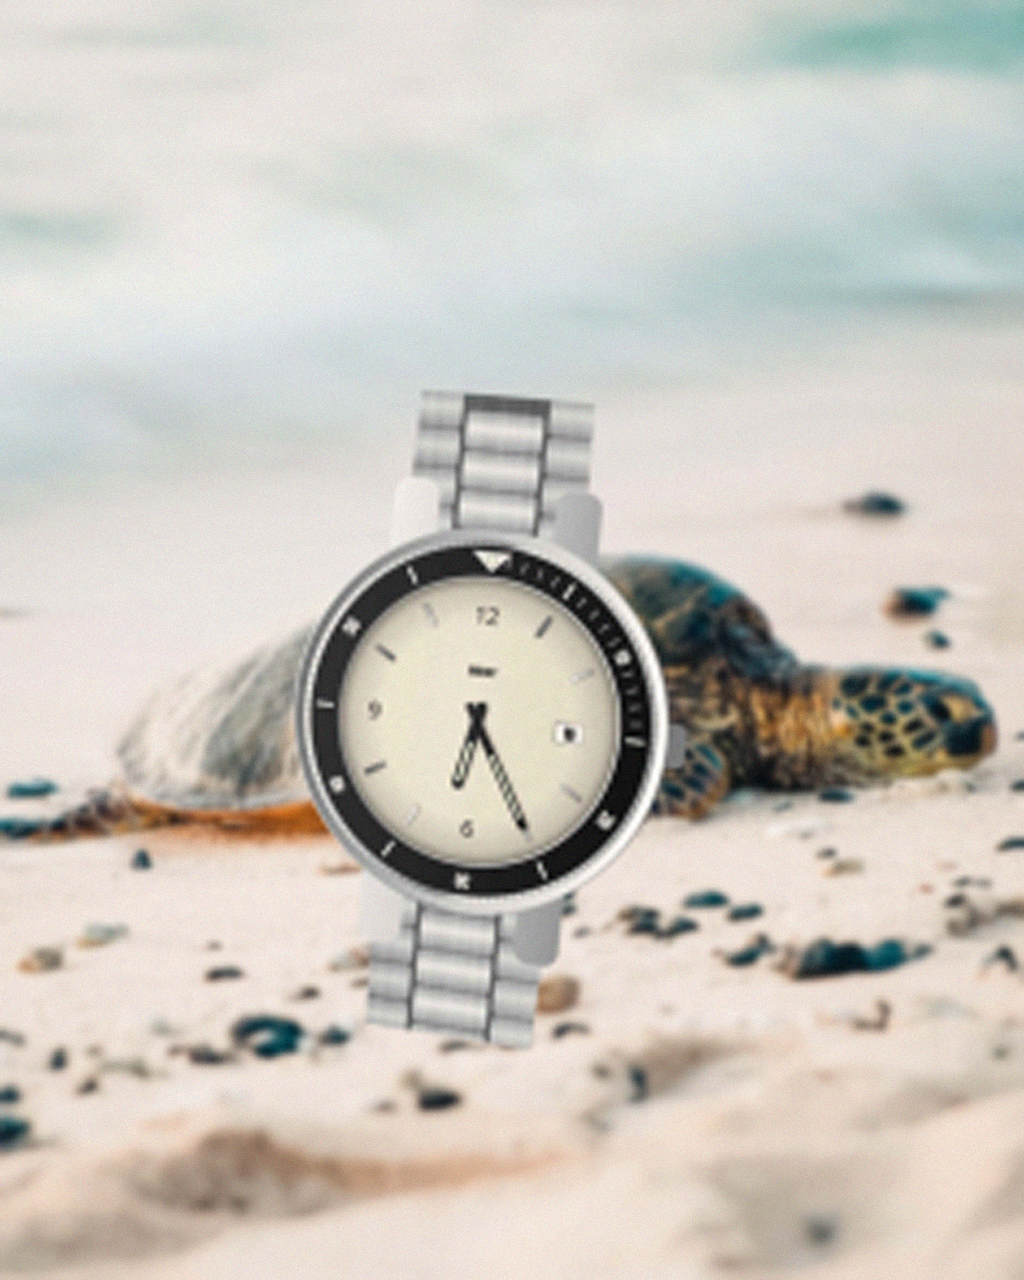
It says 6:25
